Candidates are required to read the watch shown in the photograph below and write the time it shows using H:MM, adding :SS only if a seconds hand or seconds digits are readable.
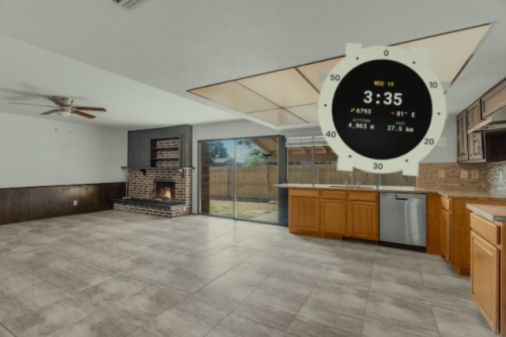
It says 3:35
